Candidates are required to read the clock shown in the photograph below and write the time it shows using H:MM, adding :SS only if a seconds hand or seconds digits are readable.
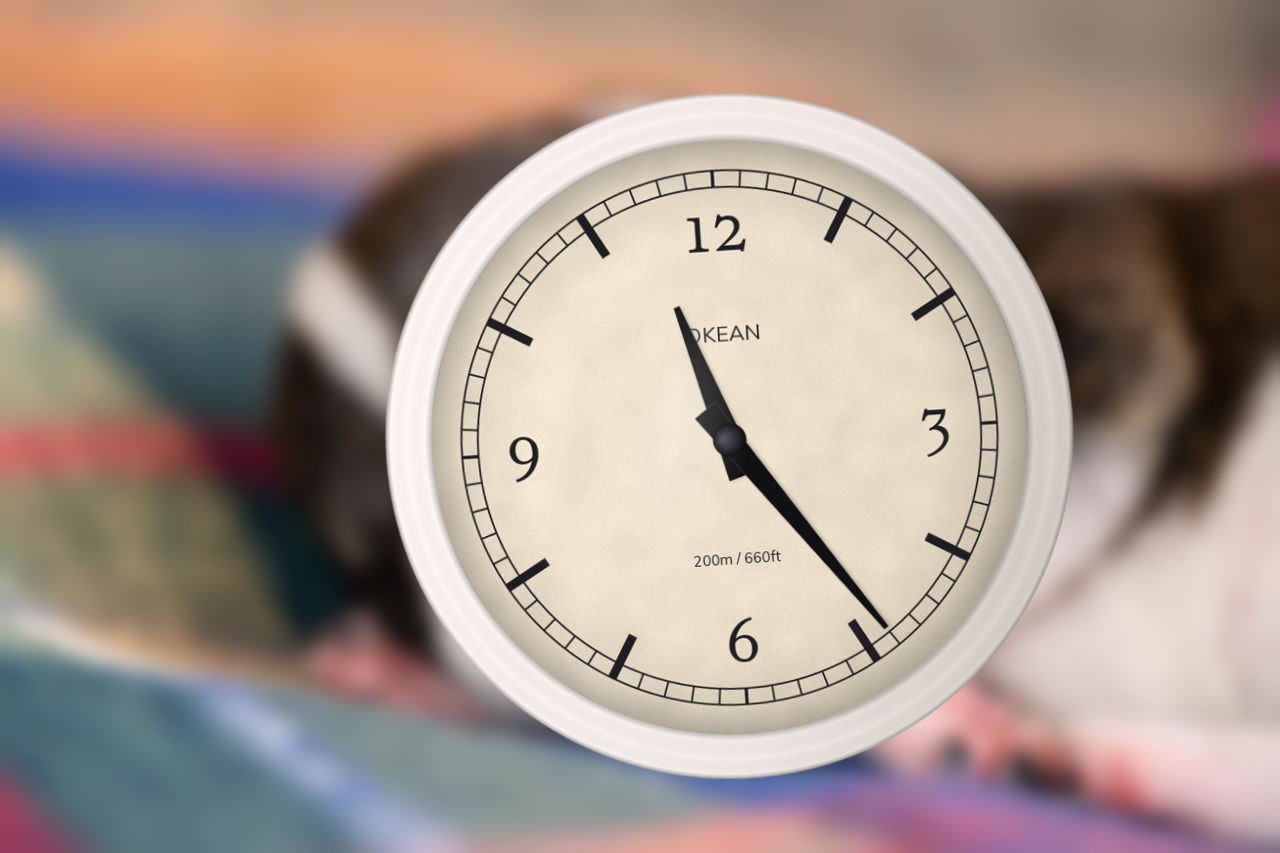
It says 11:24
